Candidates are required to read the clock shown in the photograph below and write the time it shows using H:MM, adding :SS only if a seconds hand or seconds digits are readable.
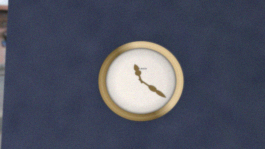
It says 11:21
